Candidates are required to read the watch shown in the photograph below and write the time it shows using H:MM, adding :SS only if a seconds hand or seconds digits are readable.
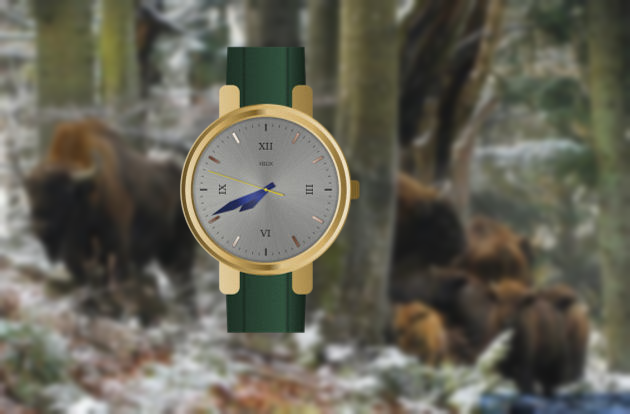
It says 7:40:48
